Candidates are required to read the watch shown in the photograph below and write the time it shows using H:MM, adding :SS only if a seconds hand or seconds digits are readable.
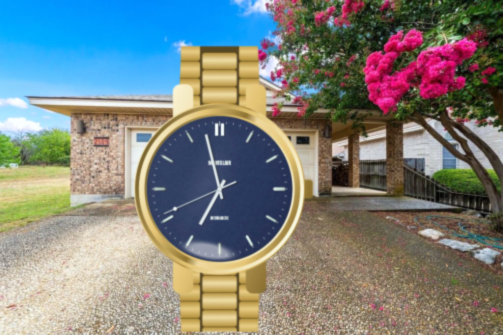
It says 6:57:41
